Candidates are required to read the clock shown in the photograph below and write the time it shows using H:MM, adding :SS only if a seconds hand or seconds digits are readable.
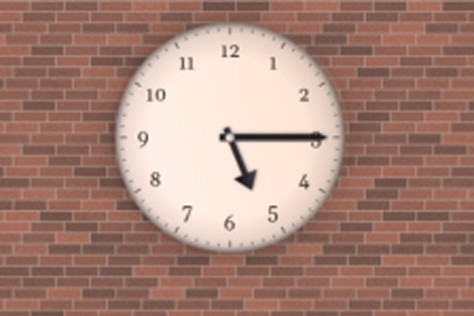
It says 5:15
